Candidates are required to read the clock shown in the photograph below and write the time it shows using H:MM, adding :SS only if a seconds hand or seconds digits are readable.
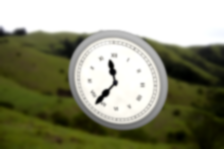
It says 11:37
